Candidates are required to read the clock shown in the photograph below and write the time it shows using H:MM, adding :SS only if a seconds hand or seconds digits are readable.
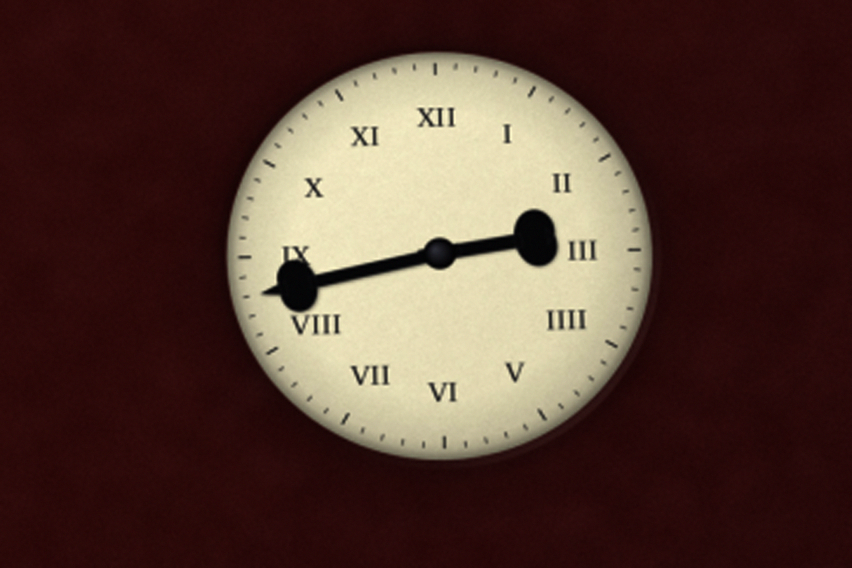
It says 2:43
